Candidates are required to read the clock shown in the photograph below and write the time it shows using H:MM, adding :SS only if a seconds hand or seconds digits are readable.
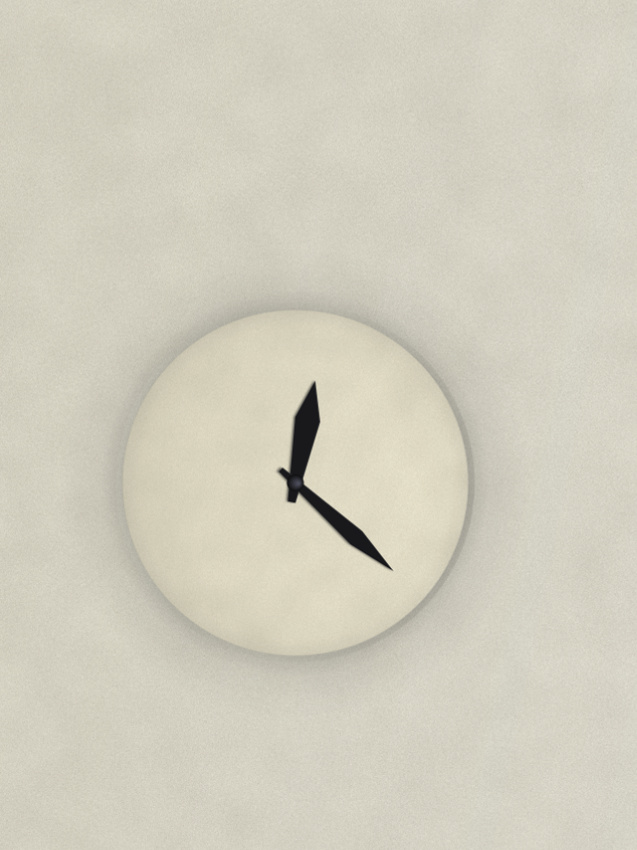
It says 12:22
